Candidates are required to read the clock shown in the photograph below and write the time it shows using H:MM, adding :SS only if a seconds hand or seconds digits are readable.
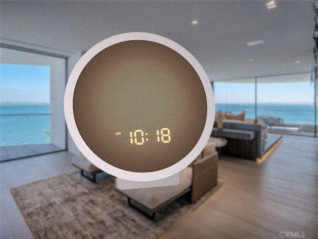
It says 10:18
